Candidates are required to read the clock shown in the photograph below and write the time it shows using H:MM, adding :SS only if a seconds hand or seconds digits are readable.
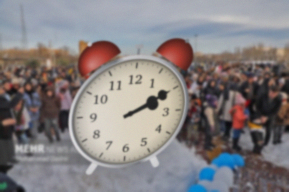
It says 2:10
